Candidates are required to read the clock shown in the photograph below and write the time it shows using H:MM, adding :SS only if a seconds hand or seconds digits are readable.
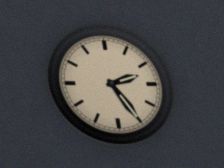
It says 2:25
